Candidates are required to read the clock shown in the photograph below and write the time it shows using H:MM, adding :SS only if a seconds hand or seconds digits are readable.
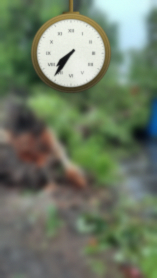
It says 7:36
